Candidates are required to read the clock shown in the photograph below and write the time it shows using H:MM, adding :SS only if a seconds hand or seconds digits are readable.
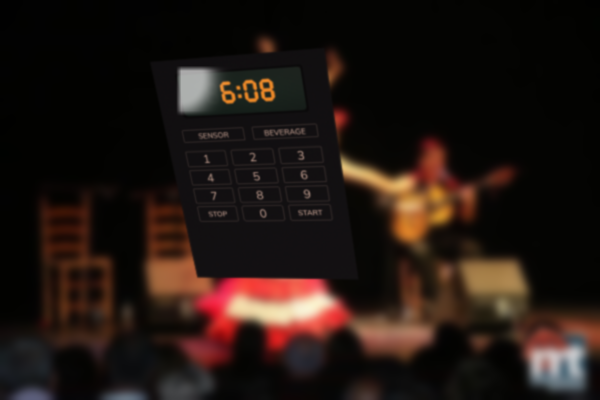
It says 6:08
